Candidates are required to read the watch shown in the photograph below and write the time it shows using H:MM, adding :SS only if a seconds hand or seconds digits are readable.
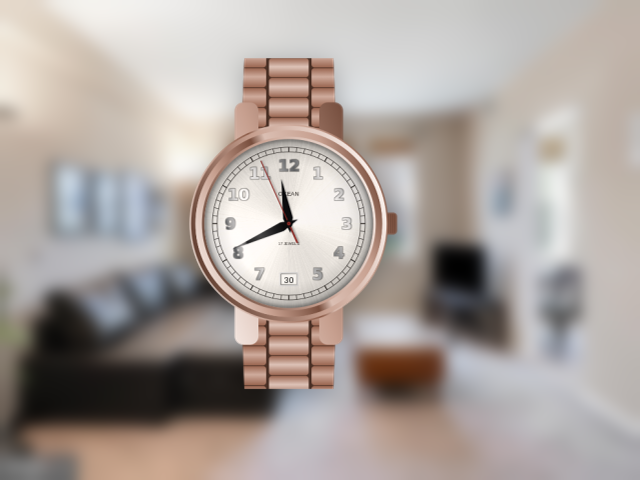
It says 11:40:56
